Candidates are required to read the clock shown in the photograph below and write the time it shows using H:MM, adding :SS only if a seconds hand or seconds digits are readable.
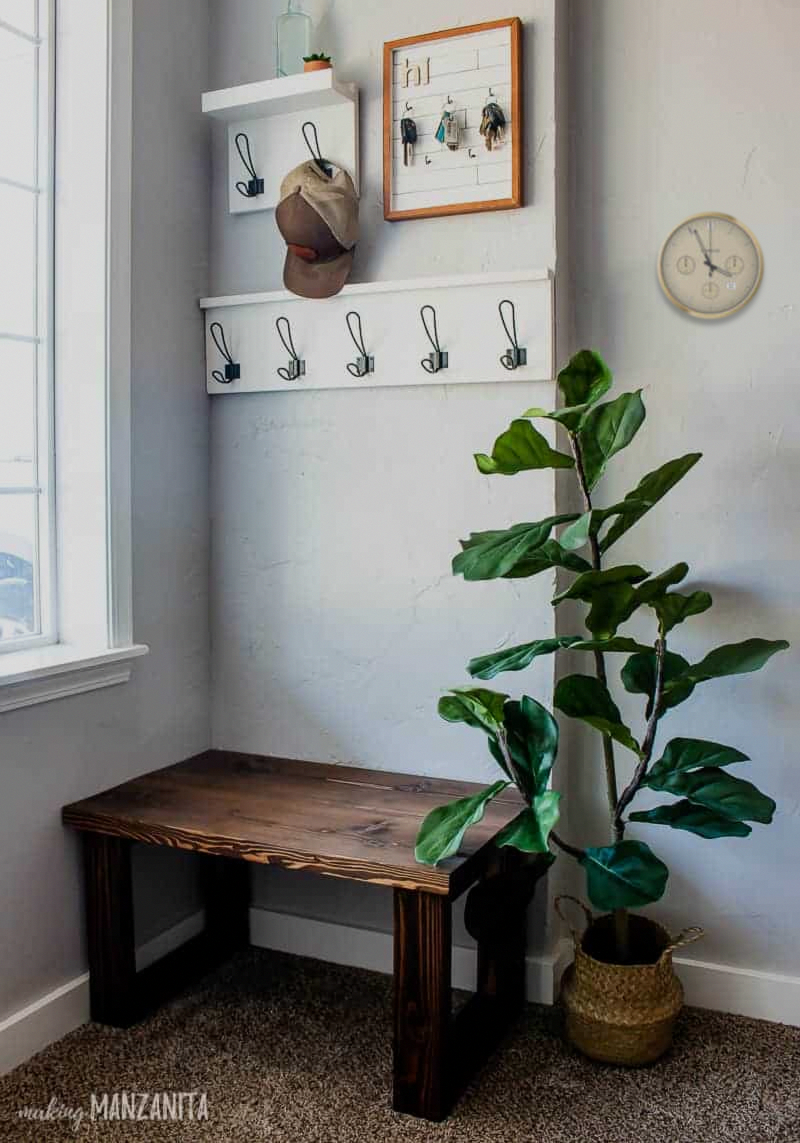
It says 3:56
